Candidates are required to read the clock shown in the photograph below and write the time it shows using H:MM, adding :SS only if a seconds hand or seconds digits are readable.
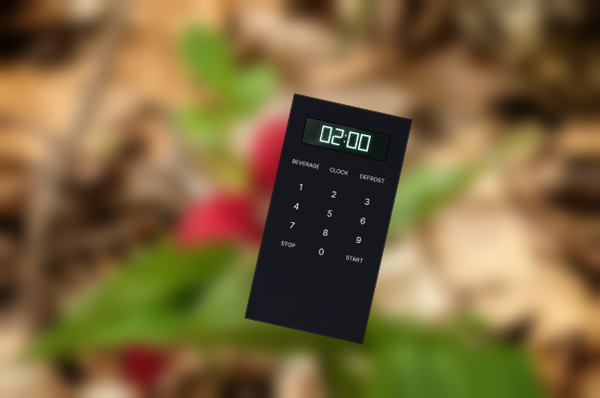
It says 2:00
